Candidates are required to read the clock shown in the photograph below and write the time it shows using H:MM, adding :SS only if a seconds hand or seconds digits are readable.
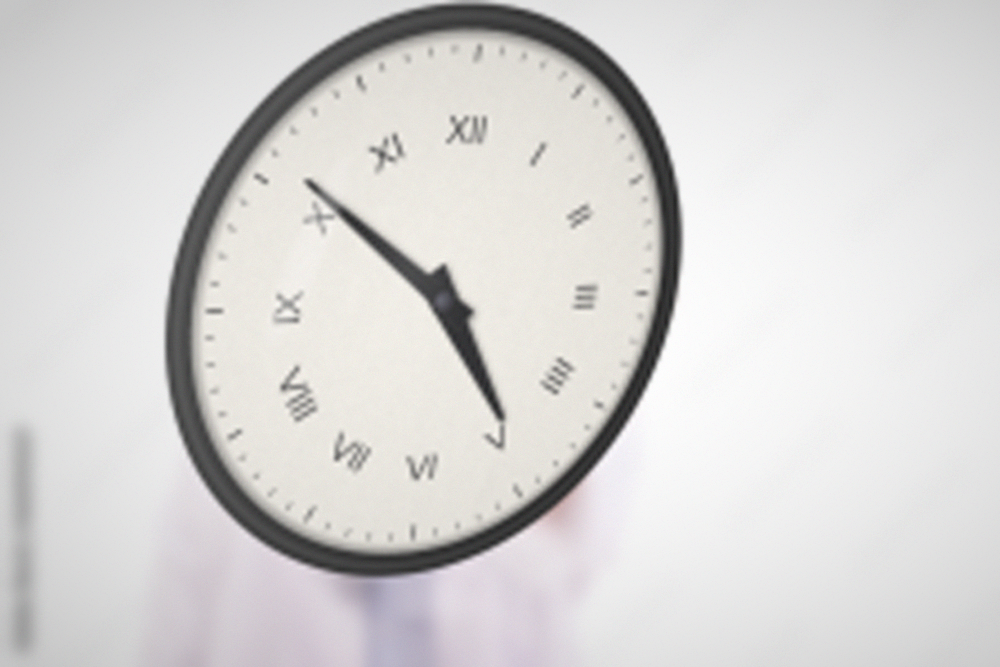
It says 4:51
